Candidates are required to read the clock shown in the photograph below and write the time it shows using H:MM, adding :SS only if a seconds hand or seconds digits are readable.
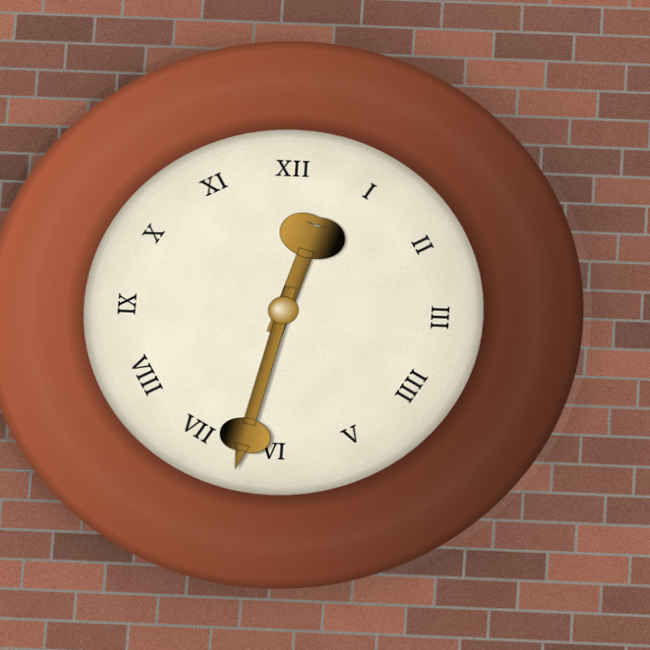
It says 12:32
